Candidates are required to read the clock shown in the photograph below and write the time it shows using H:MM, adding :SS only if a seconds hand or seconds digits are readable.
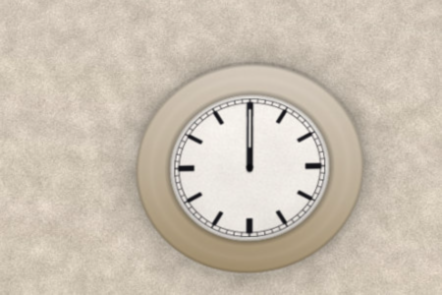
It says 12:00
